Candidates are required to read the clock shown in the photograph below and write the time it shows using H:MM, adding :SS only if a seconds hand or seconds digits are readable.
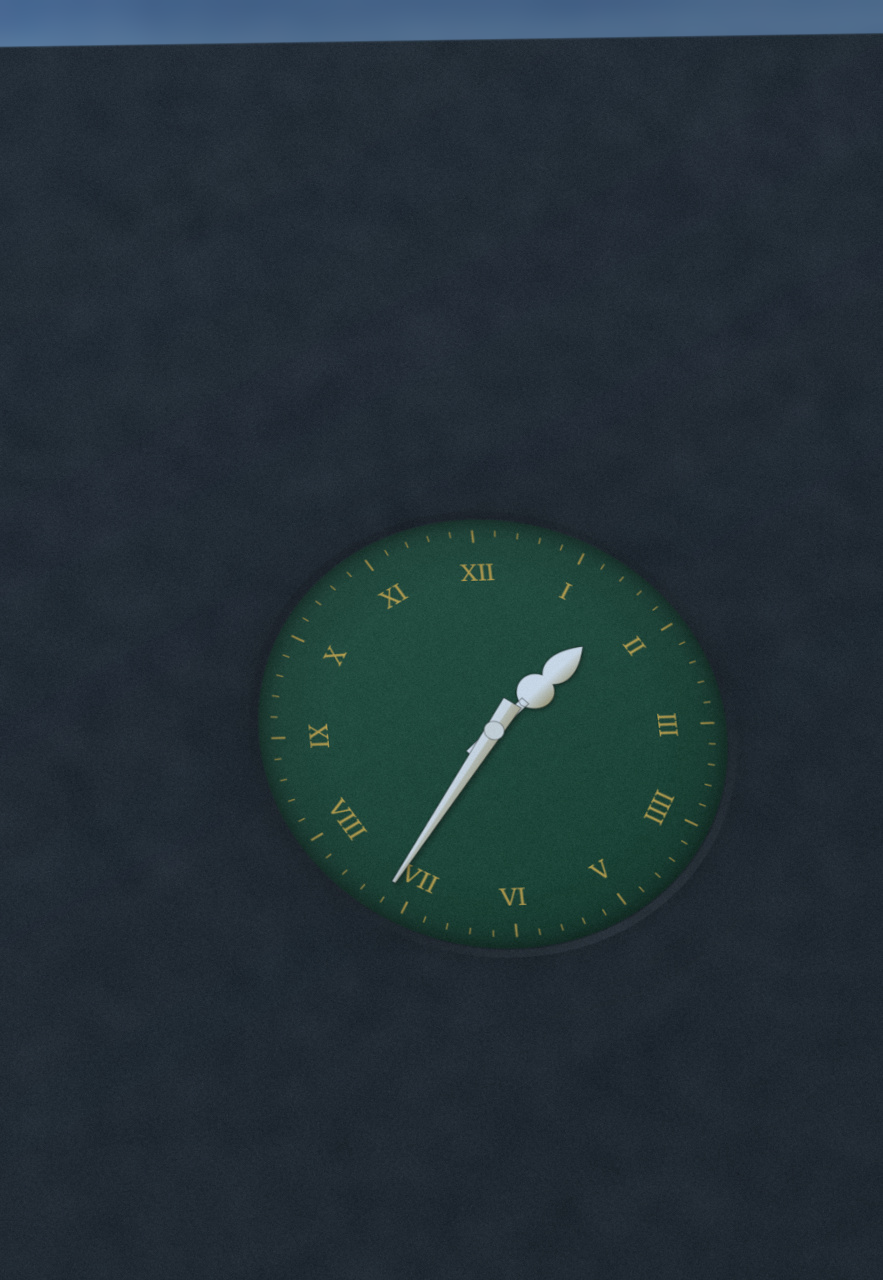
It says 1:36
